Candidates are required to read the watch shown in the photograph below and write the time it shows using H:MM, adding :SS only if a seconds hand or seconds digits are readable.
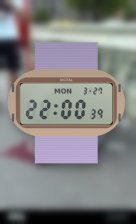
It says 22:00:39
